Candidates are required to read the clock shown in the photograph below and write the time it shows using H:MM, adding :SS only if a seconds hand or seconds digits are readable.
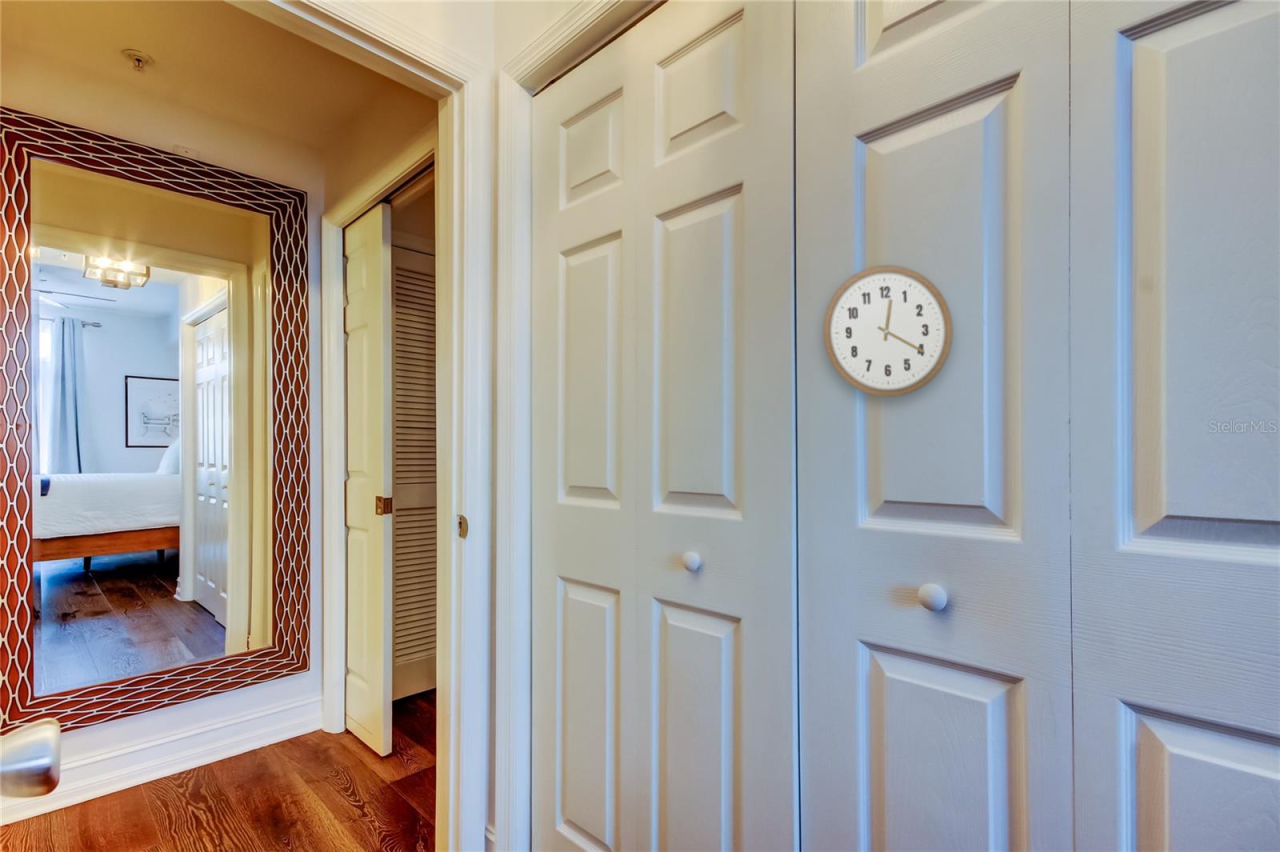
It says 12:20
